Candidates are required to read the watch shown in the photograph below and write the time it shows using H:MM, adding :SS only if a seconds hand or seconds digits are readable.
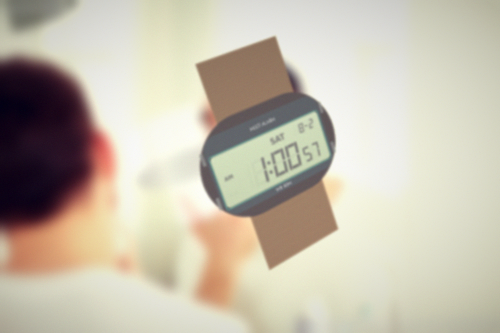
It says 1:00:57
